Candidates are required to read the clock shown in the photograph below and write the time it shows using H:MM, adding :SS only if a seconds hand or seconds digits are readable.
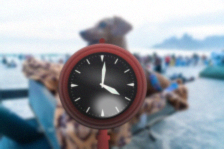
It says 4:01
